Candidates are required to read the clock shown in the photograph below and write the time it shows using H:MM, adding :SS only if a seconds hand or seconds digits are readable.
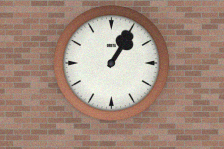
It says 1:05
